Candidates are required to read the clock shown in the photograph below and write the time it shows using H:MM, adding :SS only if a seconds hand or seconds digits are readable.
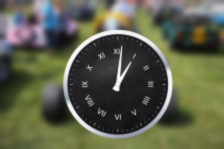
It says 1:01
